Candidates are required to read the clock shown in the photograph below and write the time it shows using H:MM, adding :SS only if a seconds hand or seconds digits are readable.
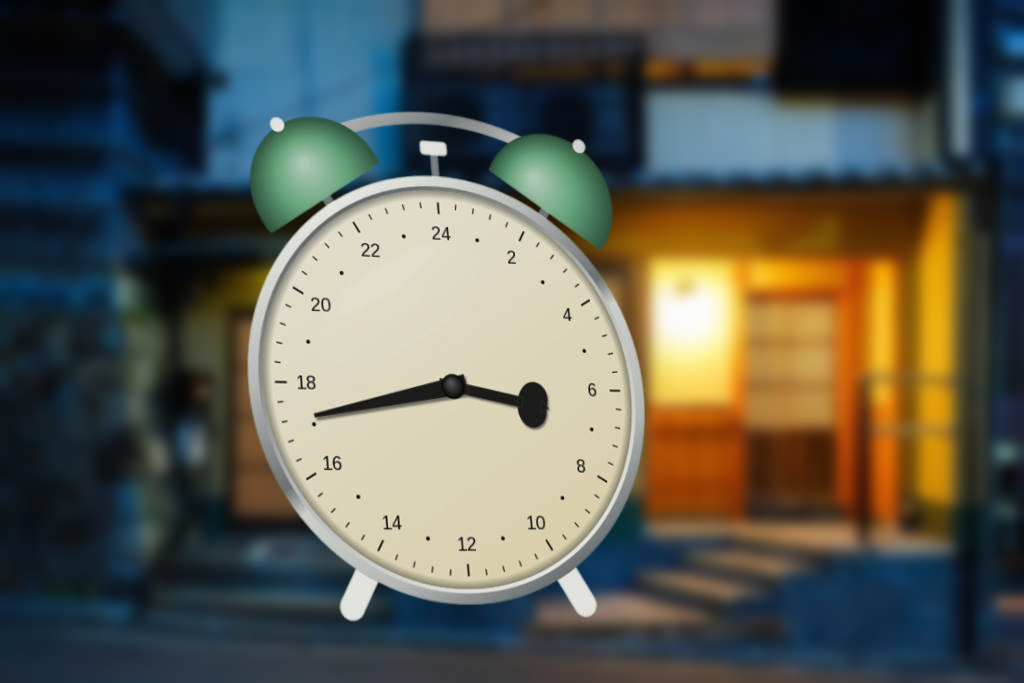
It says 6:43
